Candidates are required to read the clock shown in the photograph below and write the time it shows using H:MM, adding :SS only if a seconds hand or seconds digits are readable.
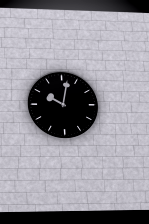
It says 10:02
